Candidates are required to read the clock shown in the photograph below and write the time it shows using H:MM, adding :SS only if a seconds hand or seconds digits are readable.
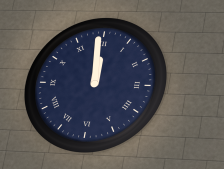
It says 11:59
